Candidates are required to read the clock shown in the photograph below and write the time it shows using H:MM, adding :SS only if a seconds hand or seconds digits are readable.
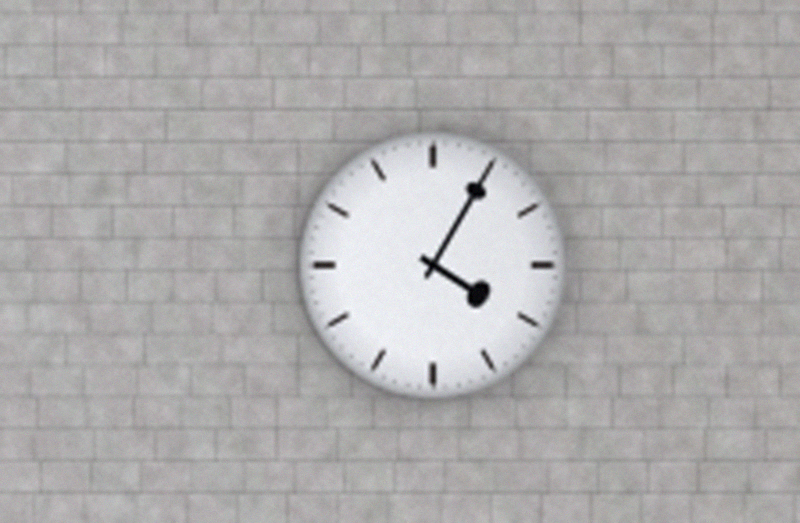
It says 4:05
